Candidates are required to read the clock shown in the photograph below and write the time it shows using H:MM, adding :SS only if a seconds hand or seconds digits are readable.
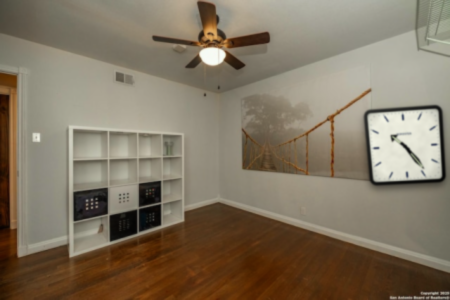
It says 10:24
